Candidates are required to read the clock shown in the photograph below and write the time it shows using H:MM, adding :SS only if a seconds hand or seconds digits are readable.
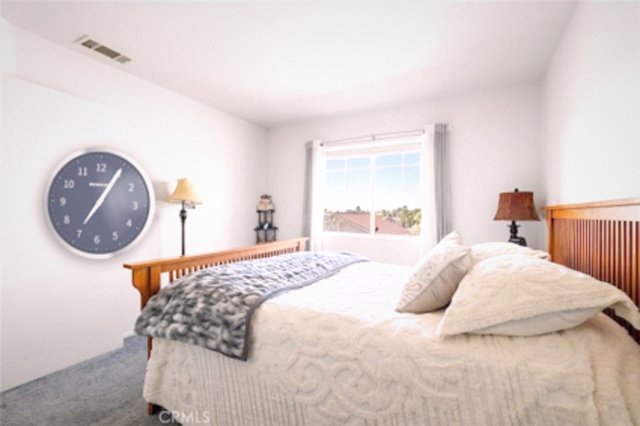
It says 7:05
